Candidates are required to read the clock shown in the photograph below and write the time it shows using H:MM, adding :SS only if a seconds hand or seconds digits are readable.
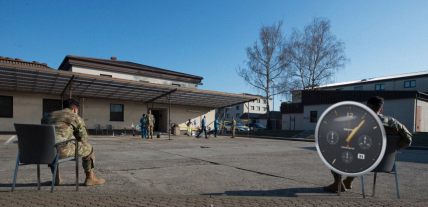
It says 1:06
